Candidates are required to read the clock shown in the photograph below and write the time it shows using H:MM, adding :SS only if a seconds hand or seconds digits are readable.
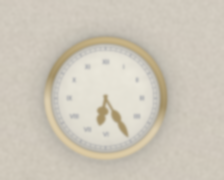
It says 6:25
